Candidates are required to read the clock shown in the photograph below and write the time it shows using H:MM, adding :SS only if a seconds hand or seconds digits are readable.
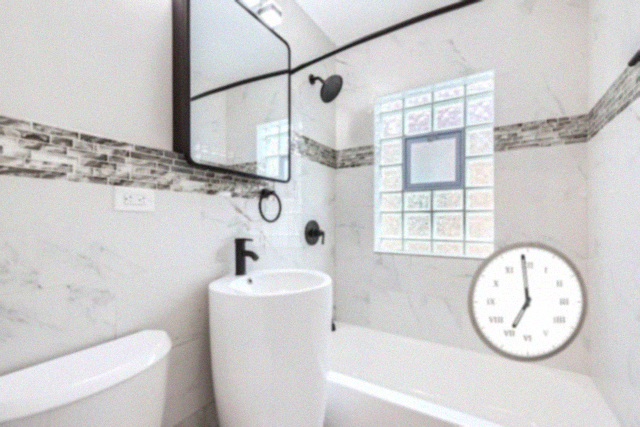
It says 6:59
